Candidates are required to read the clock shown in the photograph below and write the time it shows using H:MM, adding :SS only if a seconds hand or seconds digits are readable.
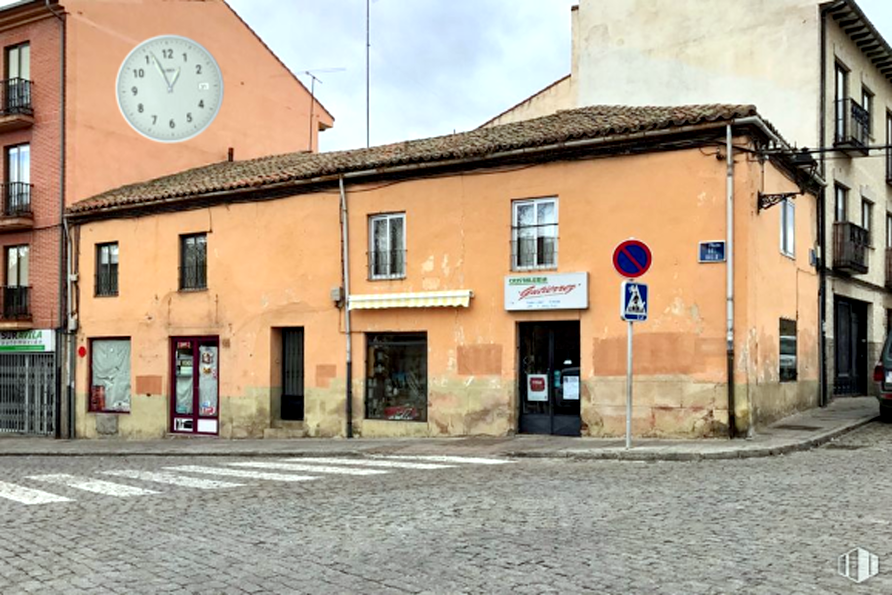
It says 12:56
